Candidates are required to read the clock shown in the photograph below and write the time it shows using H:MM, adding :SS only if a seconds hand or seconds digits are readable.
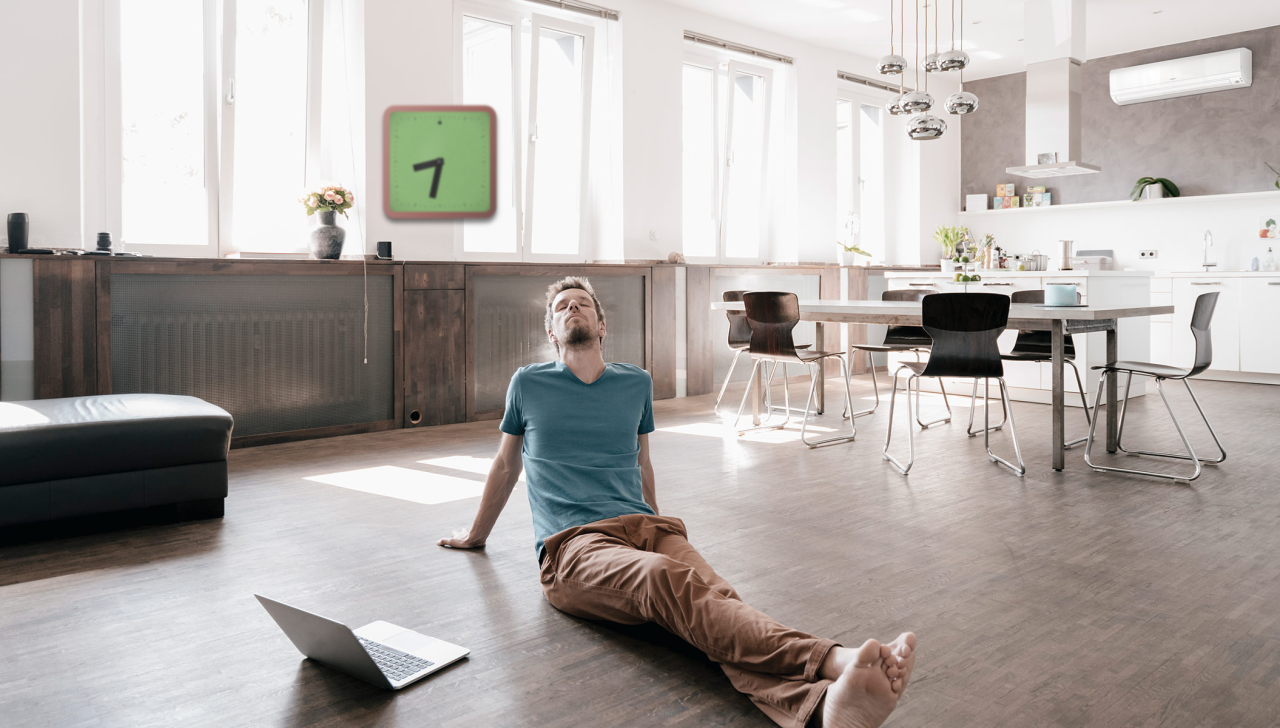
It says 8:32
